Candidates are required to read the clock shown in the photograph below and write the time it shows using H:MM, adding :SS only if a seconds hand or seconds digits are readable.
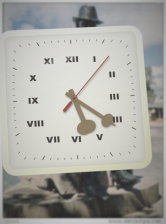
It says 5:21:07
